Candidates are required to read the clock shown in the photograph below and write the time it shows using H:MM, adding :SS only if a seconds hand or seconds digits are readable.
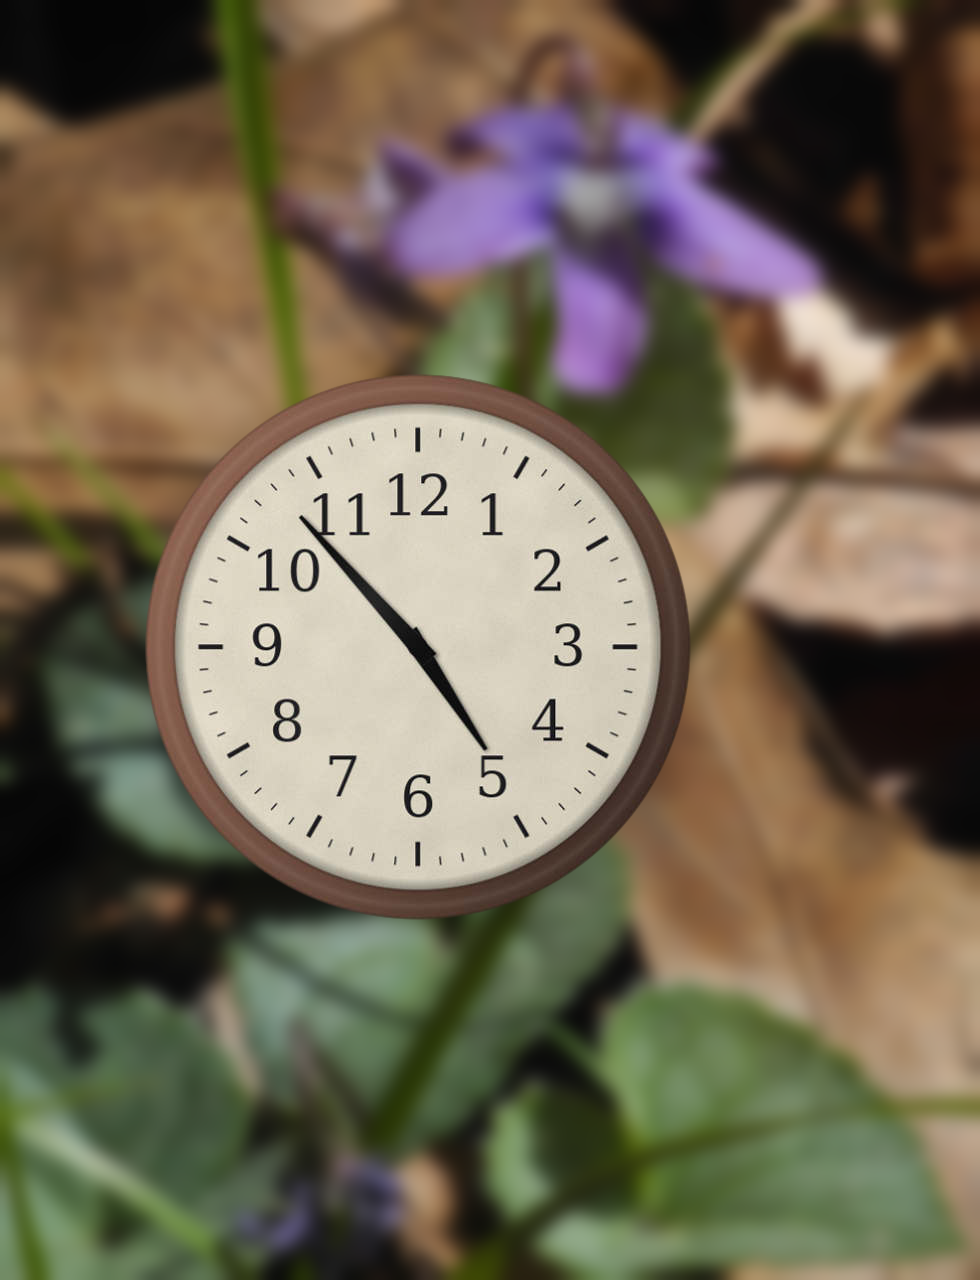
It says 4:53
